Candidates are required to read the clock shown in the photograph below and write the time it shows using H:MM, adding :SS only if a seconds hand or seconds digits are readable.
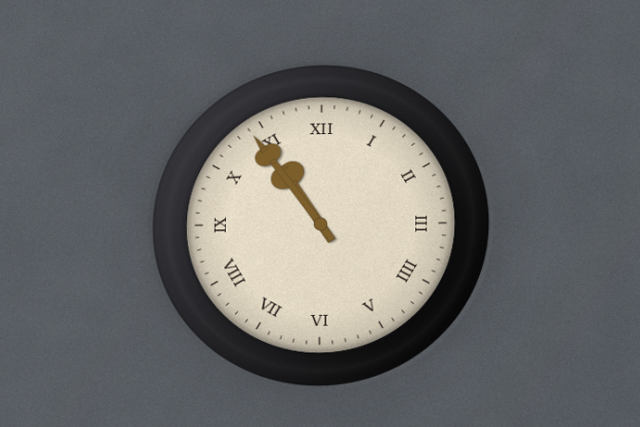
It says 10:54
